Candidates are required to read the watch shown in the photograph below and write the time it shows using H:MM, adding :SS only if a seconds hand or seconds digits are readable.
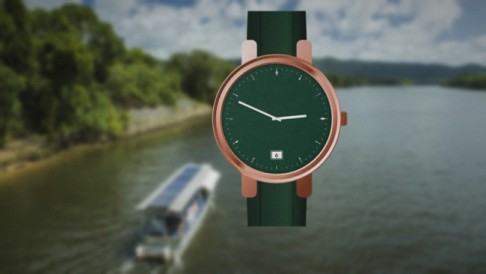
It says 2:49
